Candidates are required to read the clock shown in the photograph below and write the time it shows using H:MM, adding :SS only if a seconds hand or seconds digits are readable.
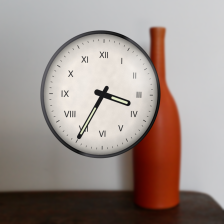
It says 3:35
